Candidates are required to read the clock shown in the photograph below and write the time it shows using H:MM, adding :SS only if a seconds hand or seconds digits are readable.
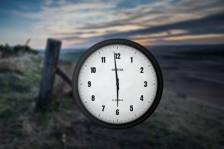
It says 5:59
